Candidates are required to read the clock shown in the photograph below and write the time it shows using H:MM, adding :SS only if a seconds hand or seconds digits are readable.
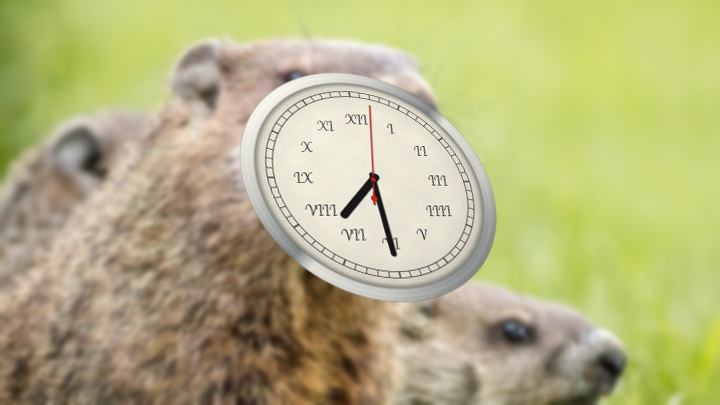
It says 7:30:02
